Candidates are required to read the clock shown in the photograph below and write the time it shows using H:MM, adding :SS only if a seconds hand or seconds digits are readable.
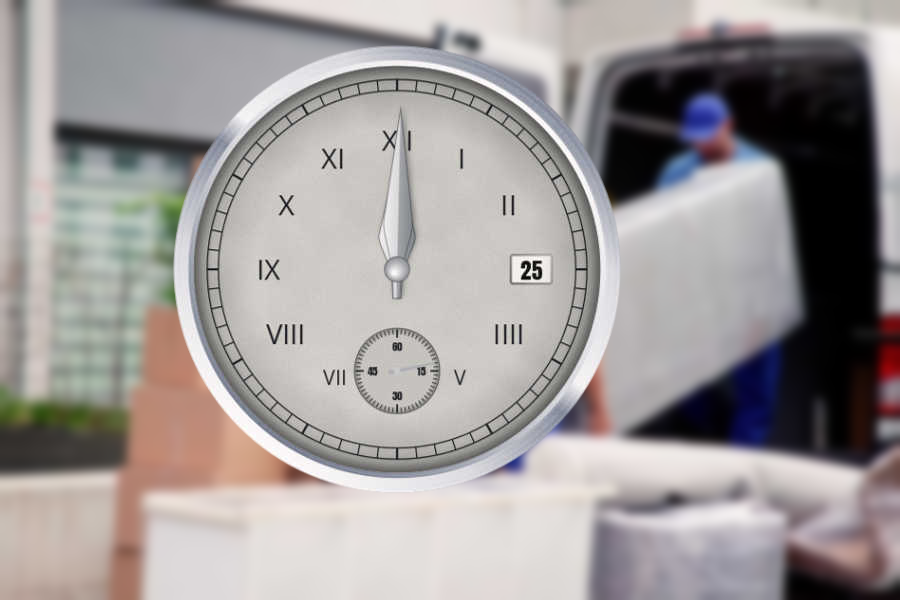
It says 12:00:13
